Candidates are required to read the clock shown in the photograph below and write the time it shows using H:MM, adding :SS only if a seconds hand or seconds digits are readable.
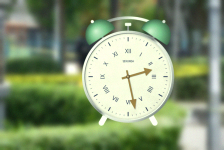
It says 2:28
